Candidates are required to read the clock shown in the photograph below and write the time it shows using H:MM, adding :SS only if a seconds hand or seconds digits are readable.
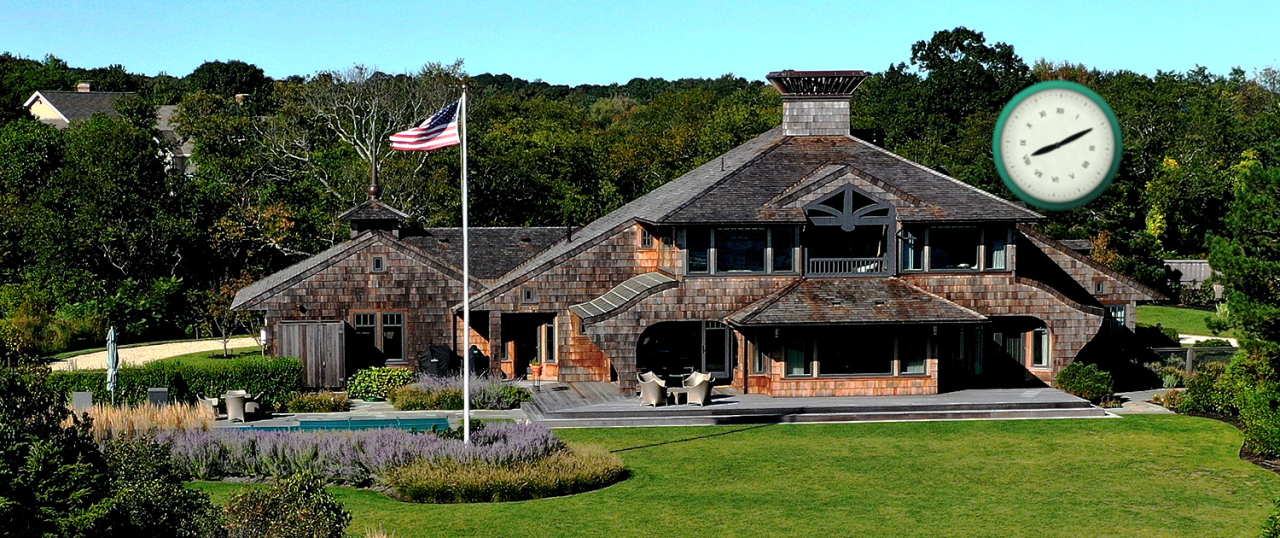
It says 8:10
